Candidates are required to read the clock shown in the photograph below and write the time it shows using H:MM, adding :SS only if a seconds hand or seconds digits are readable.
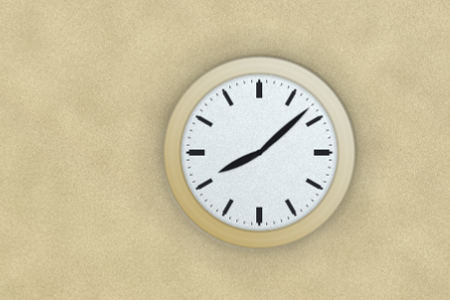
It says 8:08
